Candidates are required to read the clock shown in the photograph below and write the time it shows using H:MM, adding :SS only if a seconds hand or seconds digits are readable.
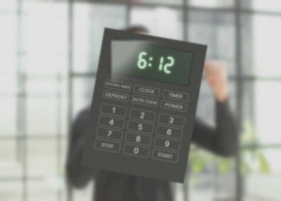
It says 6:12
